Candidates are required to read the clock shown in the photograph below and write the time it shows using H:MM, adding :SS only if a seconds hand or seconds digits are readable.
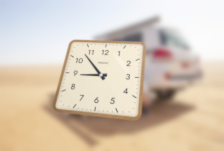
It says 8:53
